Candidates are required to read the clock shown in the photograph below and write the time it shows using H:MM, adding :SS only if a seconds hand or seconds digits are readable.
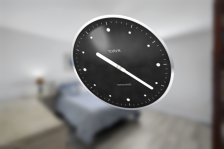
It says 10:22
